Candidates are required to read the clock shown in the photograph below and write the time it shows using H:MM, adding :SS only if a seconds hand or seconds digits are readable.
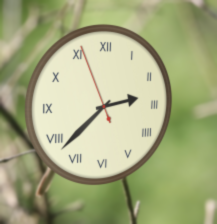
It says 2:37:56
